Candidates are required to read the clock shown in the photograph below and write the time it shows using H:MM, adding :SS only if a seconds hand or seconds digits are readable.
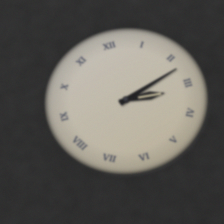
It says 3:12
